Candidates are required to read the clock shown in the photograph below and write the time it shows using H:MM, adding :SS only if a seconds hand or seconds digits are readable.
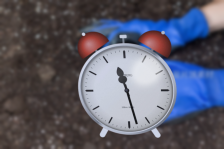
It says 11:28
